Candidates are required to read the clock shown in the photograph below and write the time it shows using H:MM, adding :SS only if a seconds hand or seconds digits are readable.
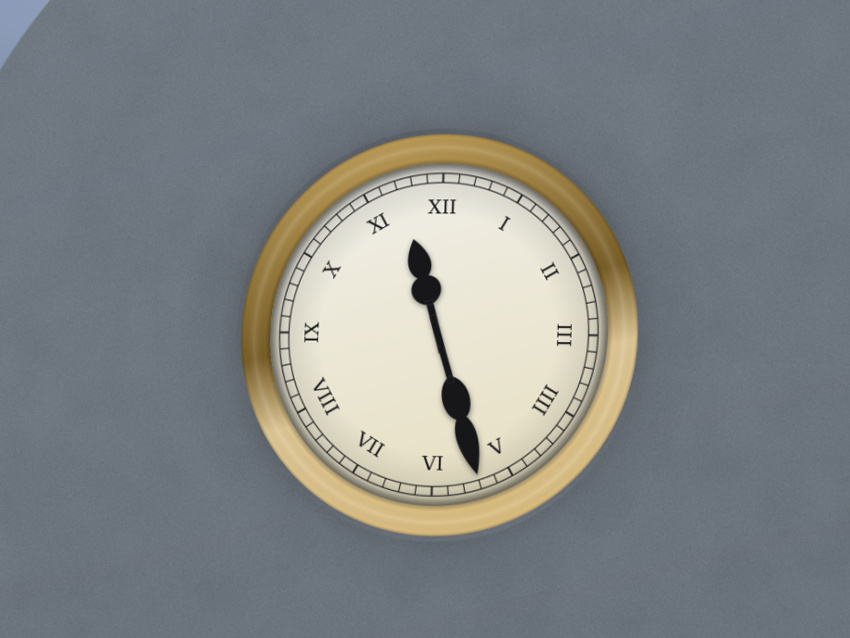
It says 11:27
